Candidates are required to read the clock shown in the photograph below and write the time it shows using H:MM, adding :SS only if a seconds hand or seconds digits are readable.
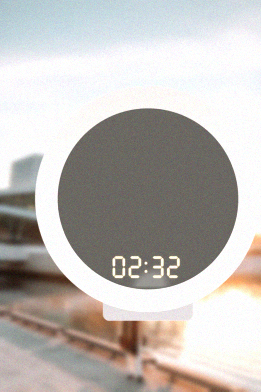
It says 2:32
